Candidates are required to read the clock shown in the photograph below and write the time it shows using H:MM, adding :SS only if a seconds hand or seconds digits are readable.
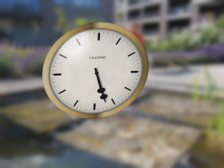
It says 5:27
